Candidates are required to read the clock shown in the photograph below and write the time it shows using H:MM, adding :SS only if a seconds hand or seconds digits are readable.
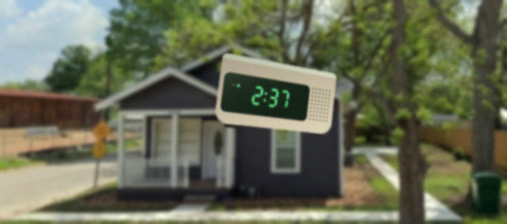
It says 2:37
